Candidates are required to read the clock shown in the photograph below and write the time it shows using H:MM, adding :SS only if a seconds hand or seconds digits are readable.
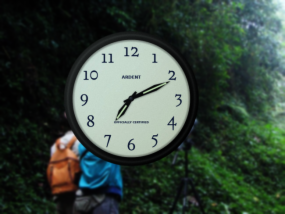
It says 7:11
